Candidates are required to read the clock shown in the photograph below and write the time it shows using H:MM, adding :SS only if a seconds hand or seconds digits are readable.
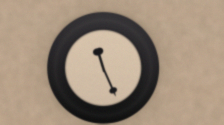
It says 11:26
